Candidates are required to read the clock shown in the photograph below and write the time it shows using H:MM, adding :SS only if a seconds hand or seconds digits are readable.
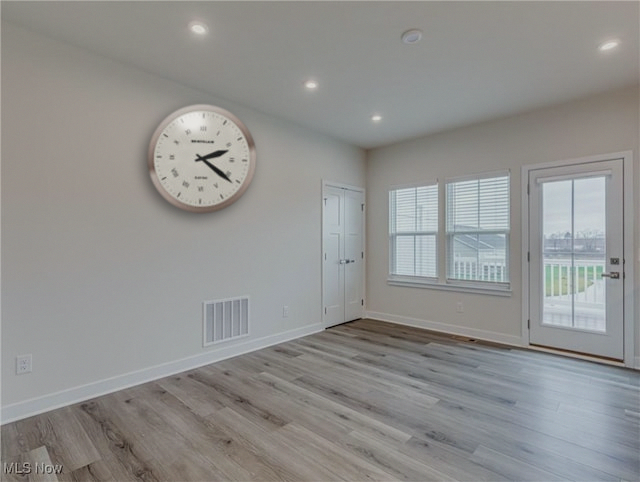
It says 2:21
